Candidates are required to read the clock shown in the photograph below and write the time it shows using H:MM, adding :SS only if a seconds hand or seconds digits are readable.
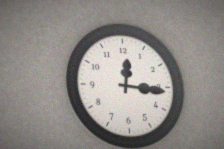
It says 12:16
